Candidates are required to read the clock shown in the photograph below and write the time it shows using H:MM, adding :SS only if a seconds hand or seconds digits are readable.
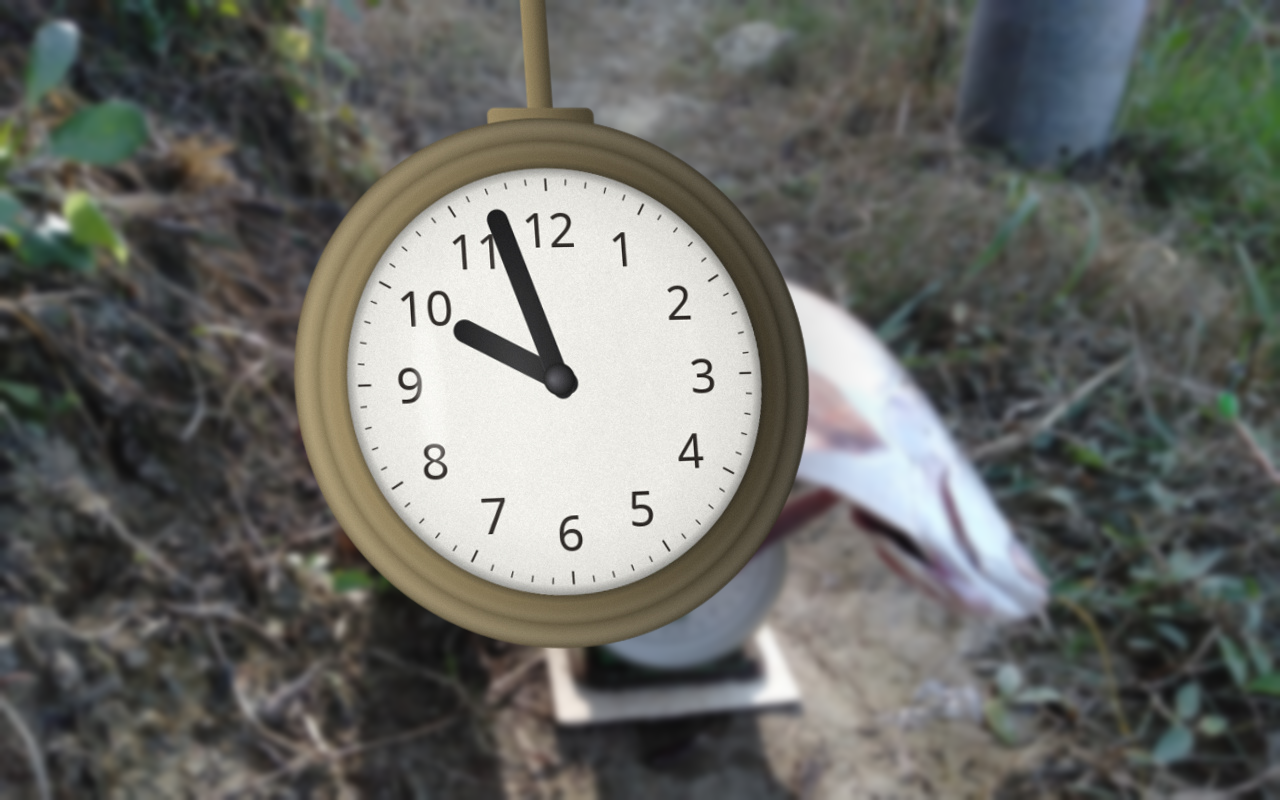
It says 9:57
